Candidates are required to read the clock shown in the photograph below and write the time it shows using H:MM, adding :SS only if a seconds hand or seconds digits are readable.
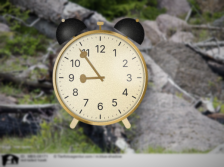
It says 8:54
